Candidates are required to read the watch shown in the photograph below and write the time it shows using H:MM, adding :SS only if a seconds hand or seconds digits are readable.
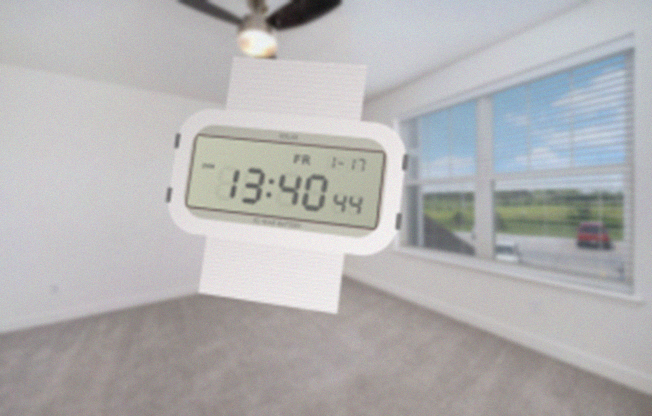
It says 13:40:44
